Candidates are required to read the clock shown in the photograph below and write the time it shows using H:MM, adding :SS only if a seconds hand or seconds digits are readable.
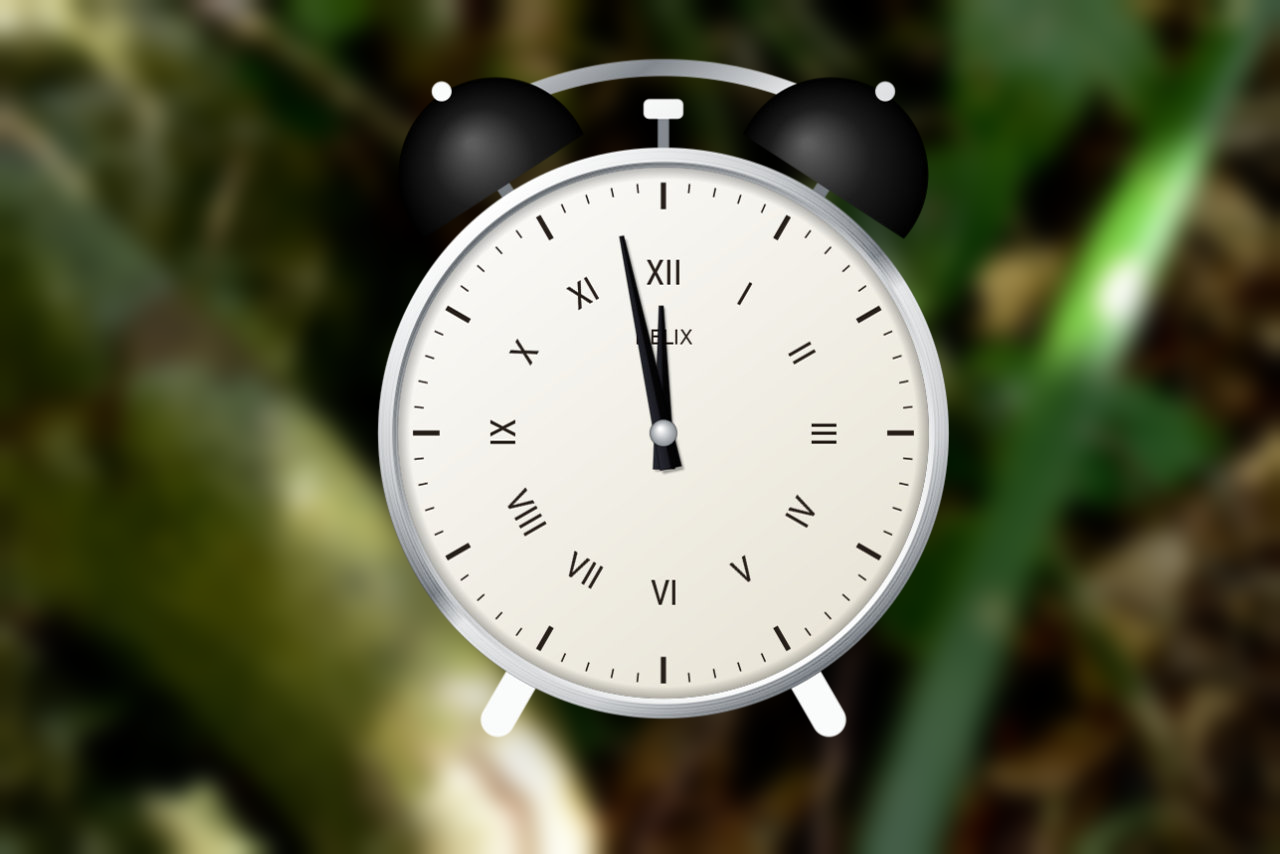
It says 11:58
